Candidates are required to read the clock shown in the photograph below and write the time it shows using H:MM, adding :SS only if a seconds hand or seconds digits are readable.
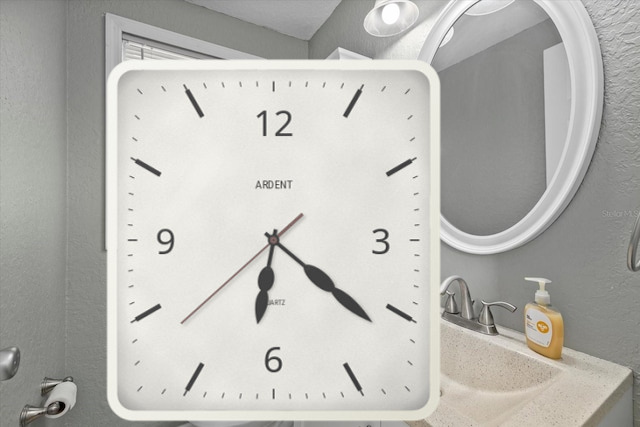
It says 6:21:38
